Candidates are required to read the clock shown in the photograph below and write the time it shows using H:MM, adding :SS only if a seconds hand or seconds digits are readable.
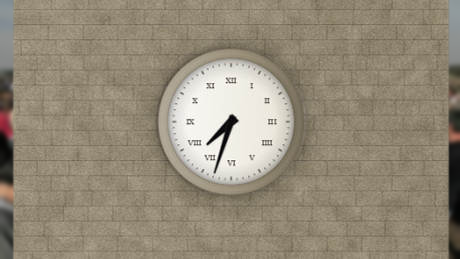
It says 7:33
